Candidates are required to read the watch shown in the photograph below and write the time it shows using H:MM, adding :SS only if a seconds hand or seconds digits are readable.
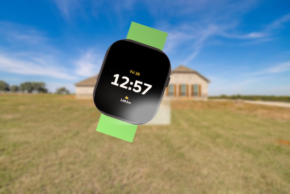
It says 12:57
